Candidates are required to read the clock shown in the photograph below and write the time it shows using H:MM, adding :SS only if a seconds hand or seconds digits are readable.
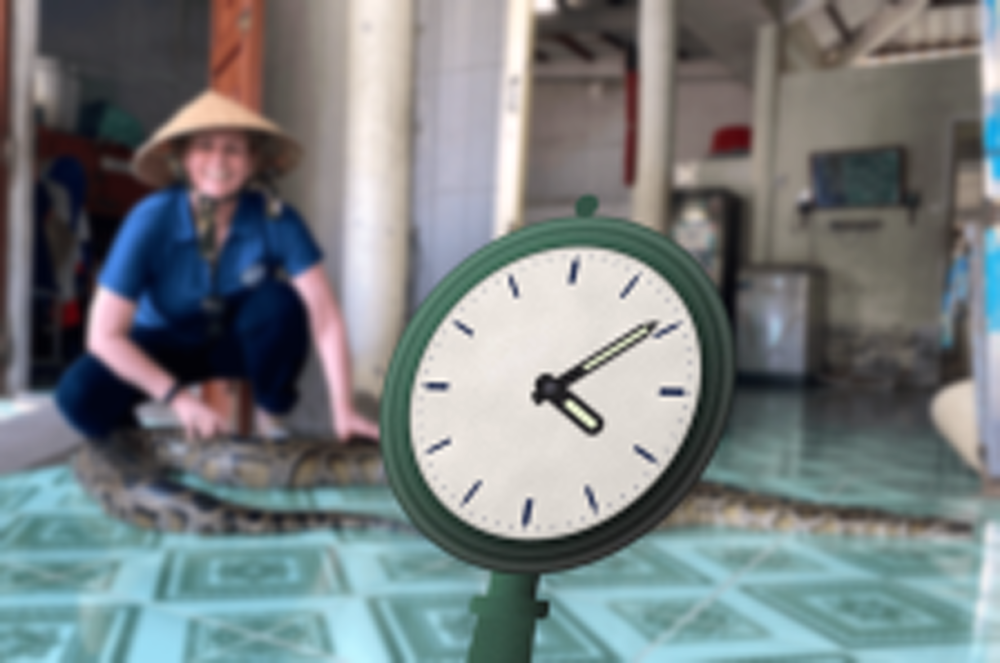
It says 4:09
